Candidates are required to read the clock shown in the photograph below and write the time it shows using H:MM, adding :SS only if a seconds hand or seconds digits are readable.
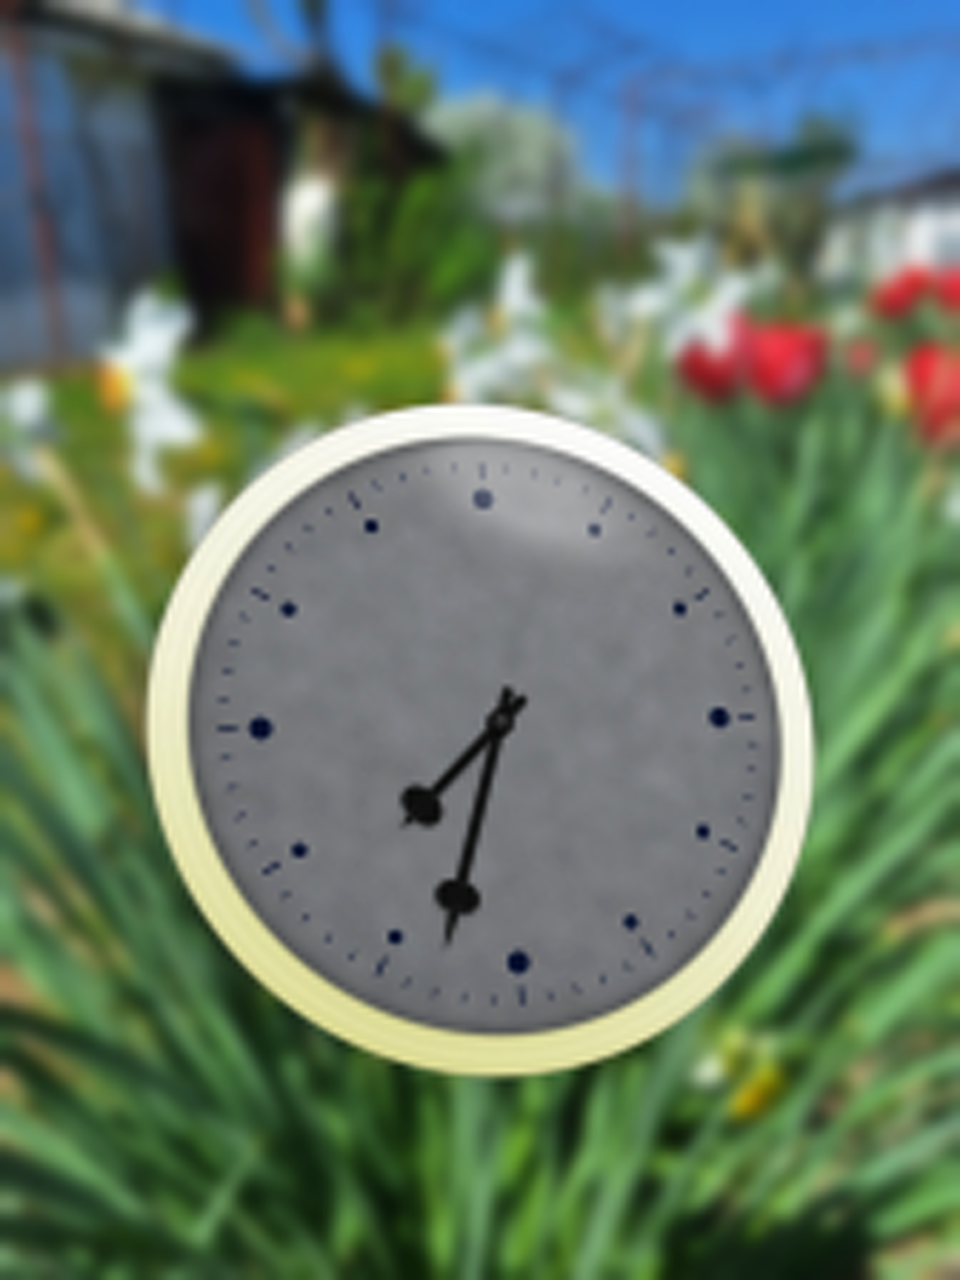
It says 7:33
